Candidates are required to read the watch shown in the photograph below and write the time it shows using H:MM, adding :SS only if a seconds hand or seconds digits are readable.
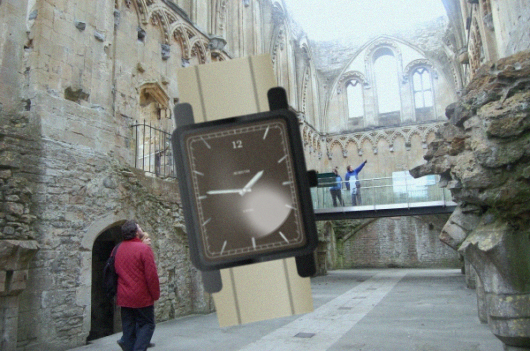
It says 1:46
